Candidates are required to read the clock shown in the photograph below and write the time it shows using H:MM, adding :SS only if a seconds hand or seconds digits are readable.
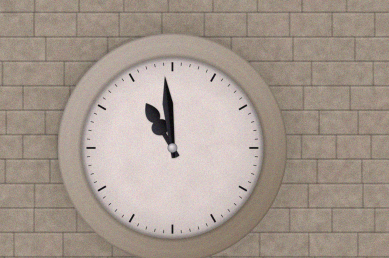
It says 10:59
